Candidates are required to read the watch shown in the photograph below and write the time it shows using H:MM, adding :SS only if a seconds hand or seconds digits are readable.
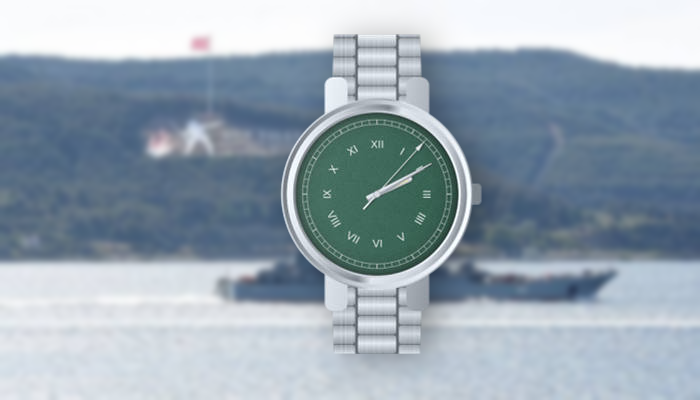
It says 2:10:07
